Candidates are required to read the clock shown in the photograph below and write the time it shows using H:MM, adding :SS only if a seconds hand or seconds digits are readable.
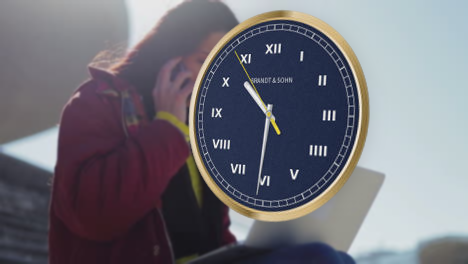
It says 10:30:54
